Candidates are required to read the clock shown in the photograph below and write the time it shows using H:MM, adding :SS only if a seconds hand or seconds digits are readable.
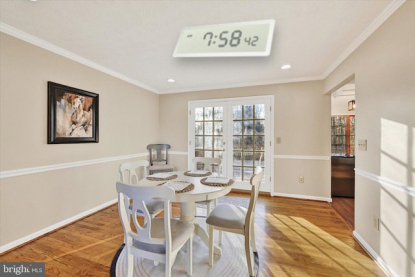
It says 7:58:42
